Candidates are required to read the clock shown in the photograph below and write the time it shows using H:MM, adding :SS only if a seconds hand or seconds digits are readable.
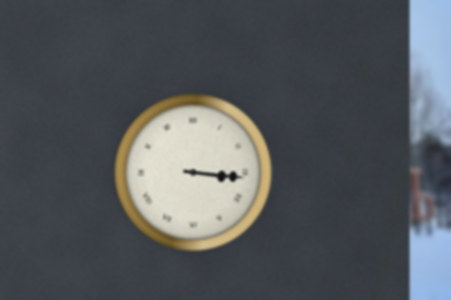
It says 3:16
